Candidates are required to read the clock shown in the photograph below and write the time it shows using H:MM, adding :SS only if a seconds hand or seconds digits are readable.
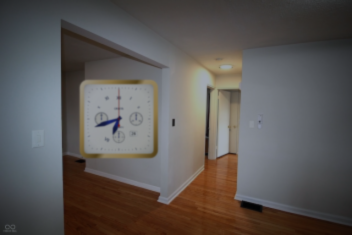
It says 6:42
